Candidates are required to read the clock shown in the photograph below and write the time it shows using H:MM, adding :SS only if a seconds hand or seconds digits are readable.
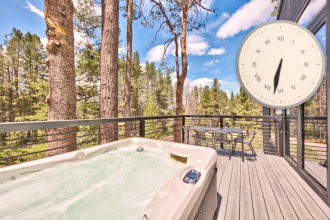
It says 6:32
